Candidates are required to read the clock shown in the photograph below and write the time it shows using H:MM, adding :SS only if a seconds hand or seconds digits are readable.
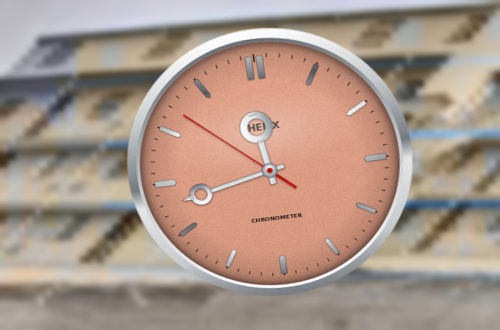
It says 11:42:52
